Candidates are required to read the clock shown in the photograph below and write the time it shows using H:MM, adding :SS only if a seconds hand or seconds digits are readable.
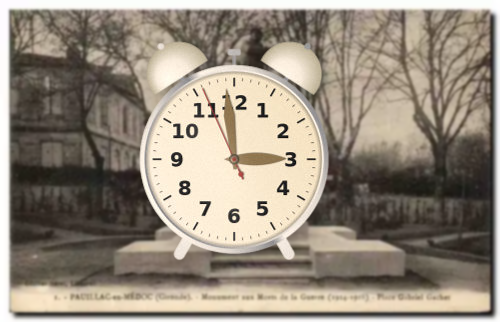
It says 2:58:56
